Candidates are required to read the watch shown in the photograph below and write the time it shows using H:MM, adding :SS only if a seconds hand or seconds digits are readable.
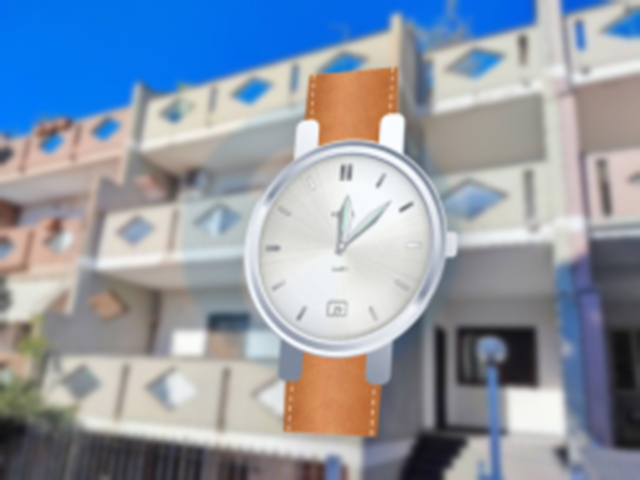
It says 12:08
